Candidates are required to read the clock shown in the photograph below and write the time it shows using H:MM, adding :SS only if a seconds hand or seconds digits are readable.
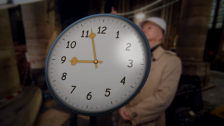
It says 8:57
